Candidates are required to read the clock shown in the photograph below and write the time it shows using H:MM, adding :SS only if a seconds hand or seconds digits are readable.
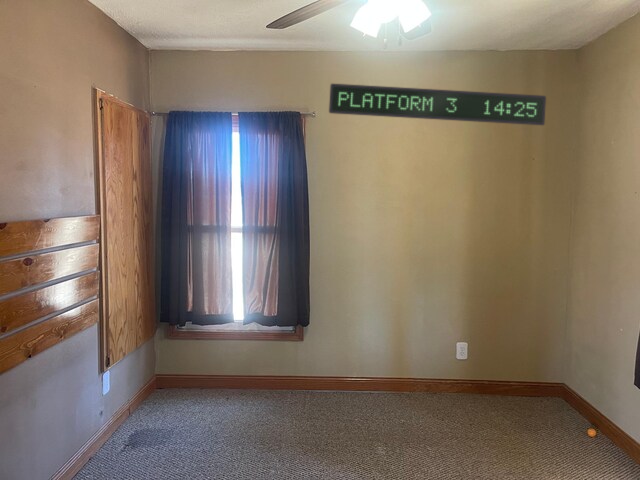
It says 14:25
